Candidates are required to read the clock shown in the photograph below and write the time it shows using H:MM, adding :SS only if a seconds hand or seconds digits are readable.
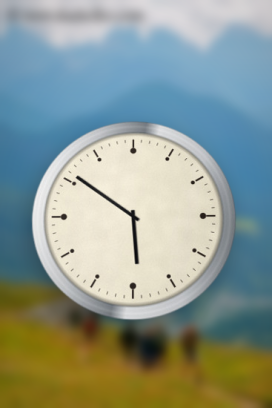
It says 5:51
